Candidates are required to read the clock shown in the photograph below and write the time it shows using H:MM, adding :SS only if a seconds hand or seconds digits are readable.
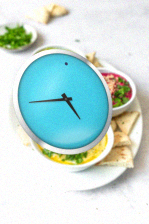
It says 4:43
